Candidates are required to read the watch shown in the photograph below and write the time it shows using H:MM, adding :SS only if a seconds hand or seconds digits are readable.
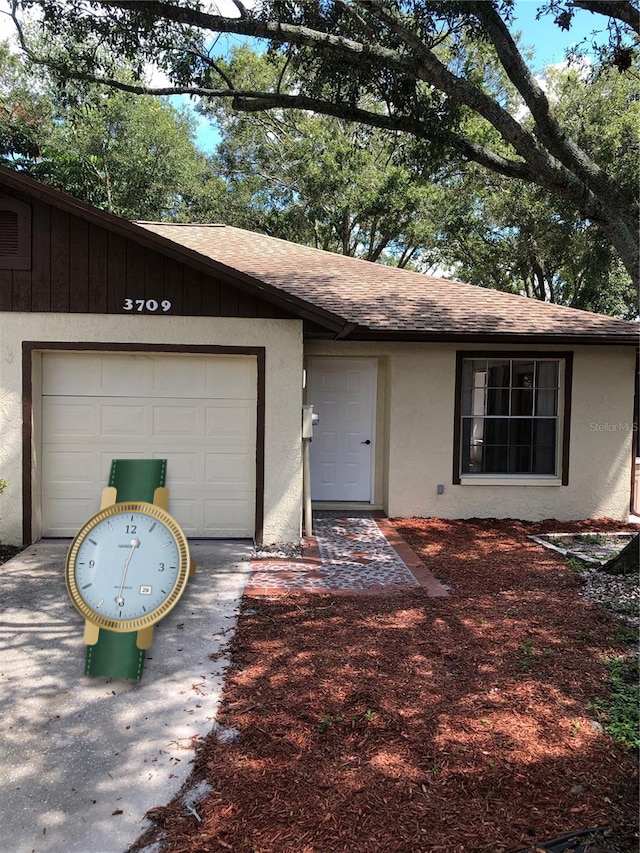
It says 12:31
